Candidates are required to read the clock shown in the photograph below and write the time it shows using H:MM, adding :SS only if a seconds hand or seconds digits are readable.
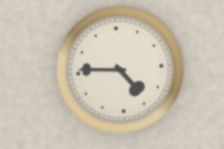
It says 4:46
